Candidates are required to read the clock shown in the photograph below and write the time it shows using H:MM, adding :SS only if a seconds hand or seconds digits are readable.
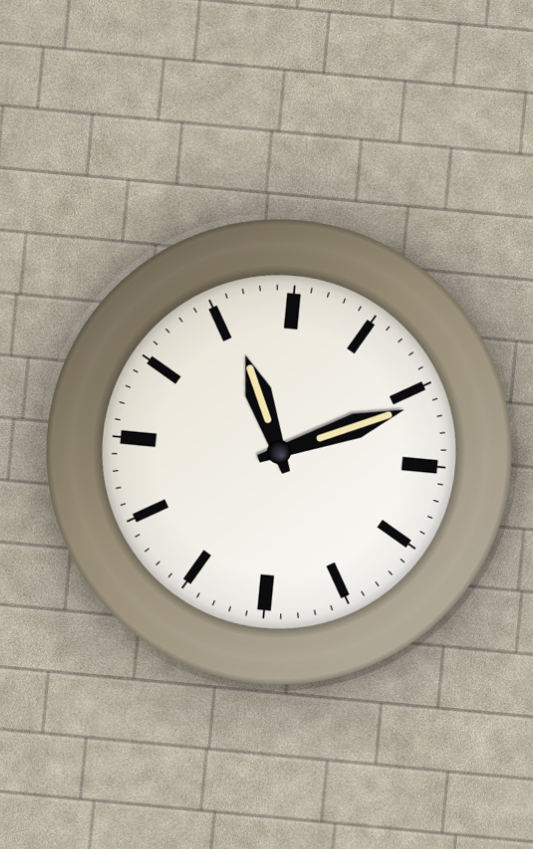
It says 11:11
